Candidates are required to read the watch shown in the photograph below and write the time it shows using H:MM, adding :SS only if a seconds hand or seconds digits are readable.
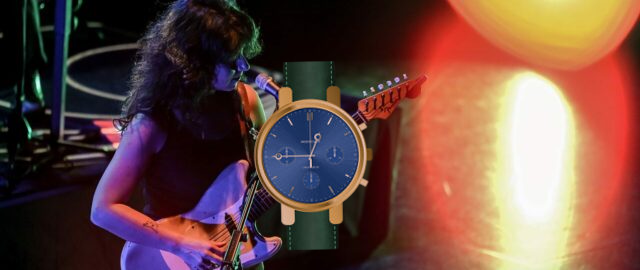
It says 12:45
